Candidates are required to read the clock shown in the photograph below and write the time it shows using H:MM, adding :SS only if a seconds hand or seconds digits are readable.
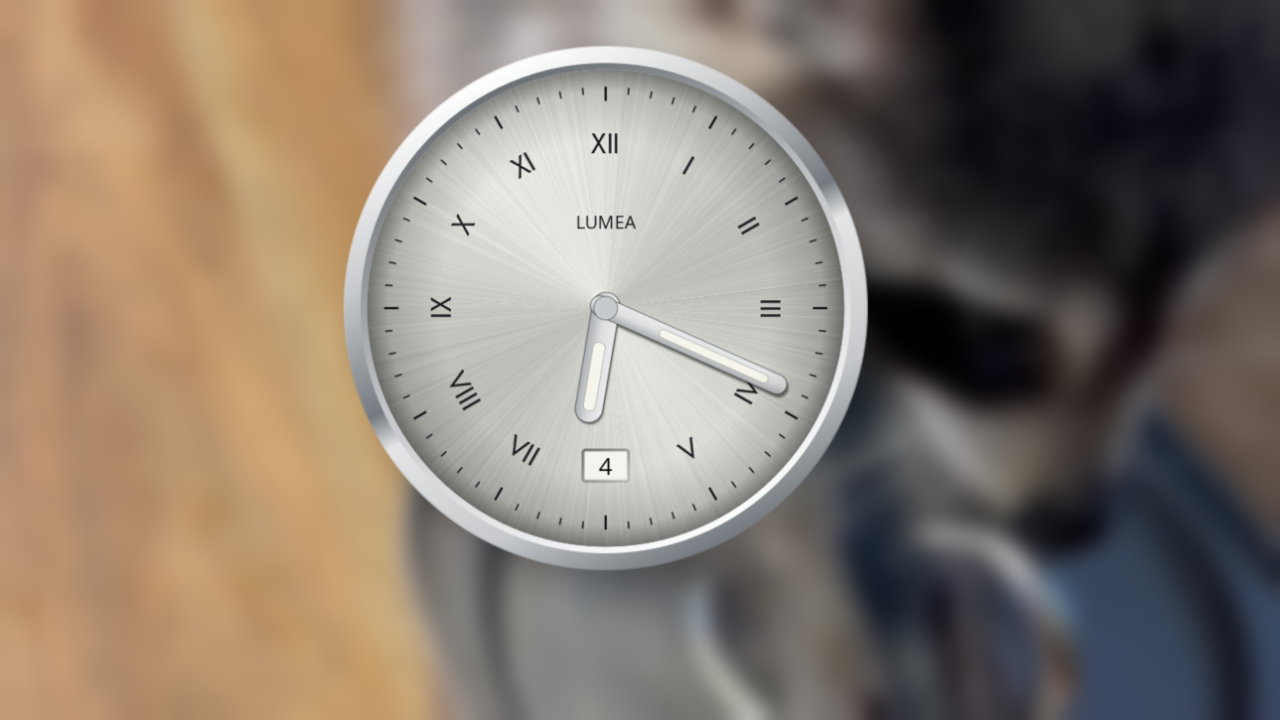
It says 6:19
